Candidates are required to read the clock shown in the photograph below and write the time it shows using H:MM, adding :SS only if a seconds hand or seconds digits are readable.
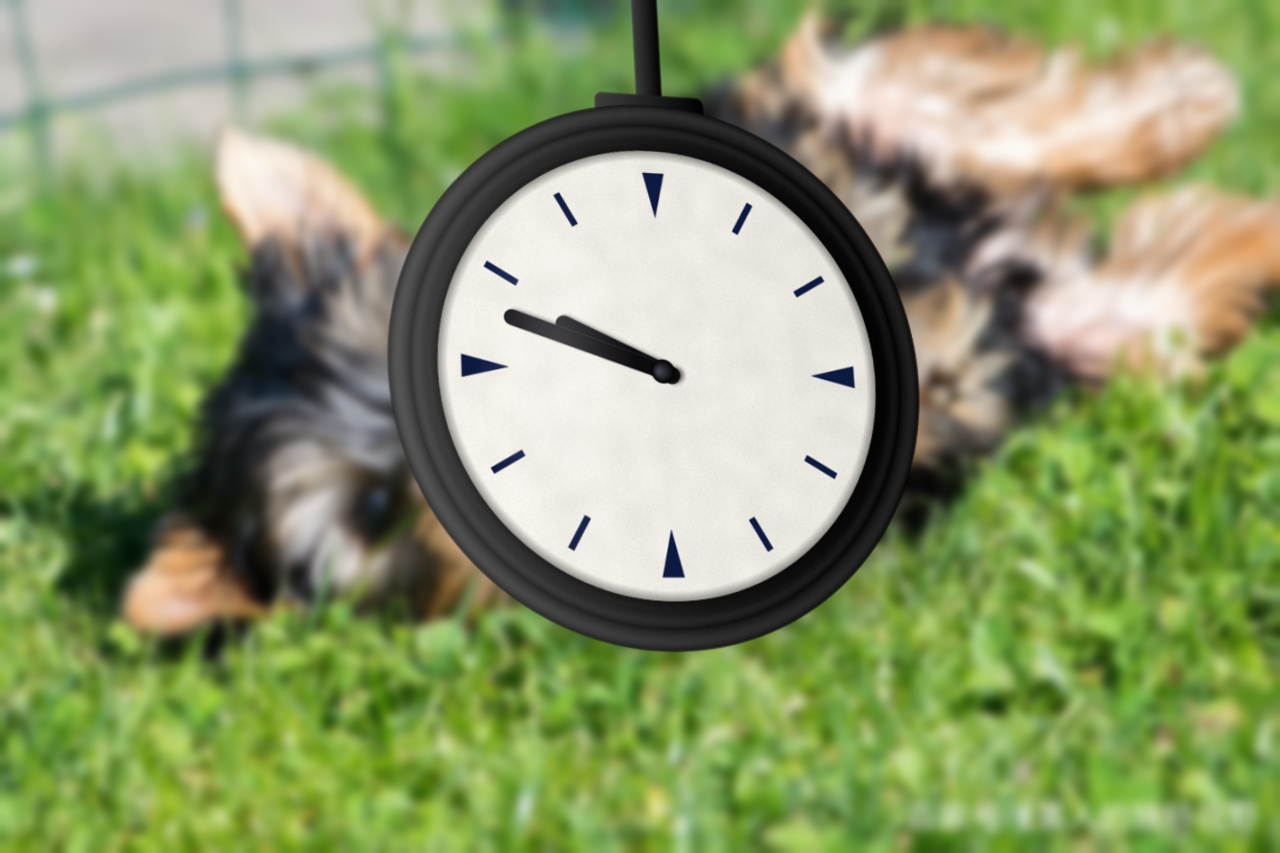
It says 9:48
